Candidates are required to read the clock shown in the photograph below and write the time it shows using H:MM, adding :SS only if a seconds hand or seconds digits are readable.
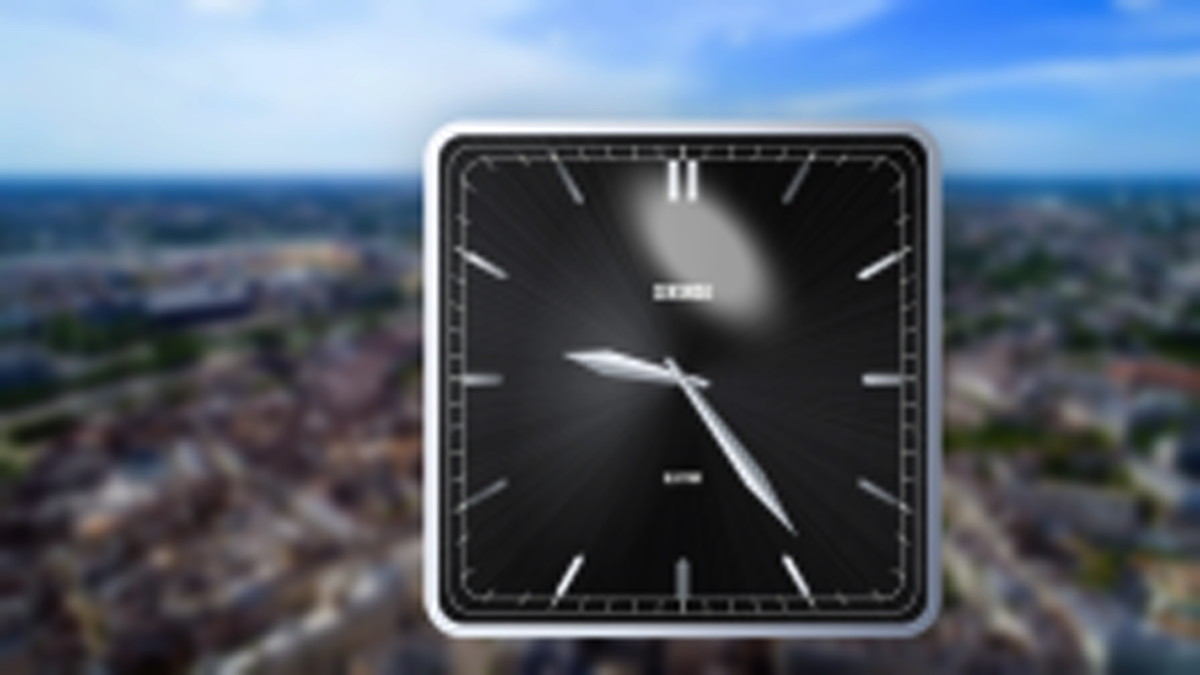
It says 9:24
